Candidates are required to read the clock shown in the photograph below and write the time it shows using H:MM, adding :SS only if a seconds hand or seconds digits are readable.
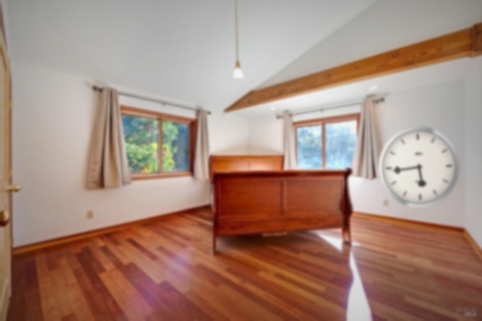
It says 5:44
